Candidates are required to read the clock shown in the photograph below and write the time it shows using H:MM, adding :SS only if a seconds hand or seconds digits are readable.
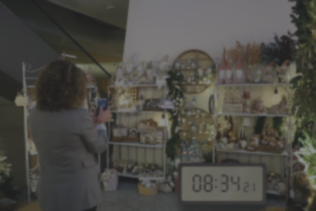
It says 8:34
